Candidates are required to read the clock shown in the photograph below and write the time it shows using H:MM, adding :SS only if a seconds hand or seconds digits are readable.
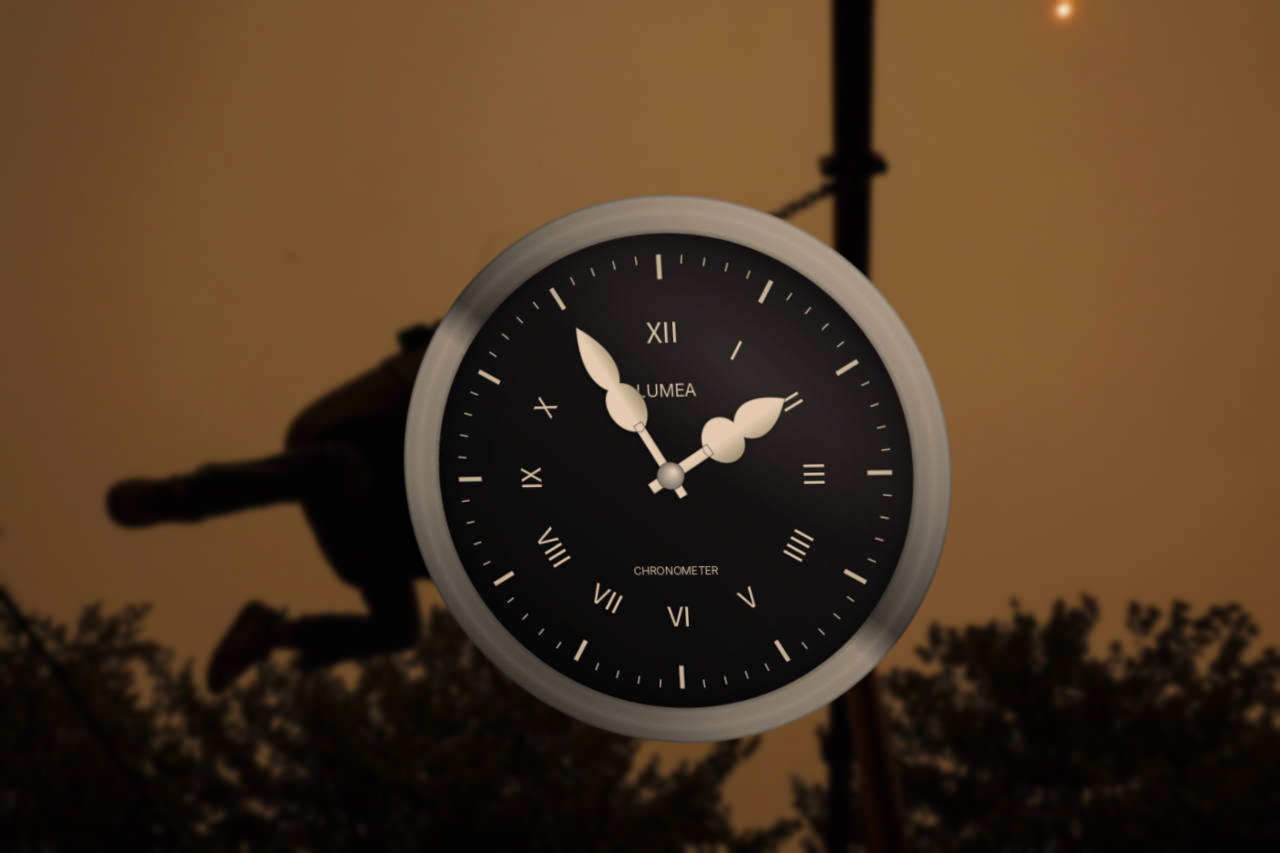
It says 1:55
